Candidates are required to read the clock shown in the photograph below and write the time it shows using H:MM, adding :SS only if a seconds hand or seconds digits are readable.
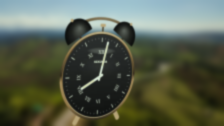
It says 8:02
